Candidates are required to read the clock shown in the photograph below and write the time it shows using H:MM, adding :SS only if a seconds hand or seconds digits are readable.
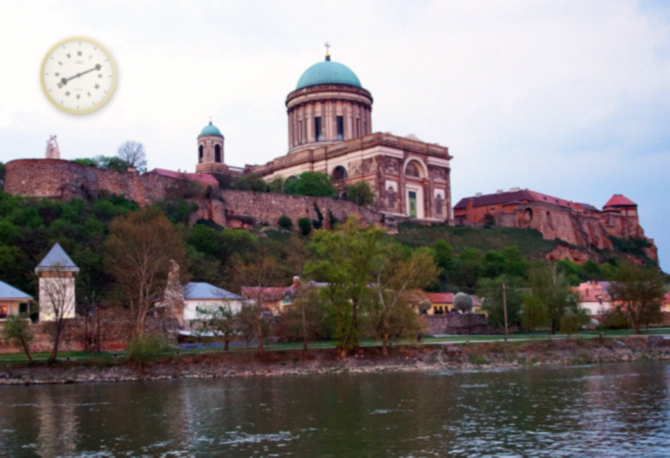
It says 8:11
